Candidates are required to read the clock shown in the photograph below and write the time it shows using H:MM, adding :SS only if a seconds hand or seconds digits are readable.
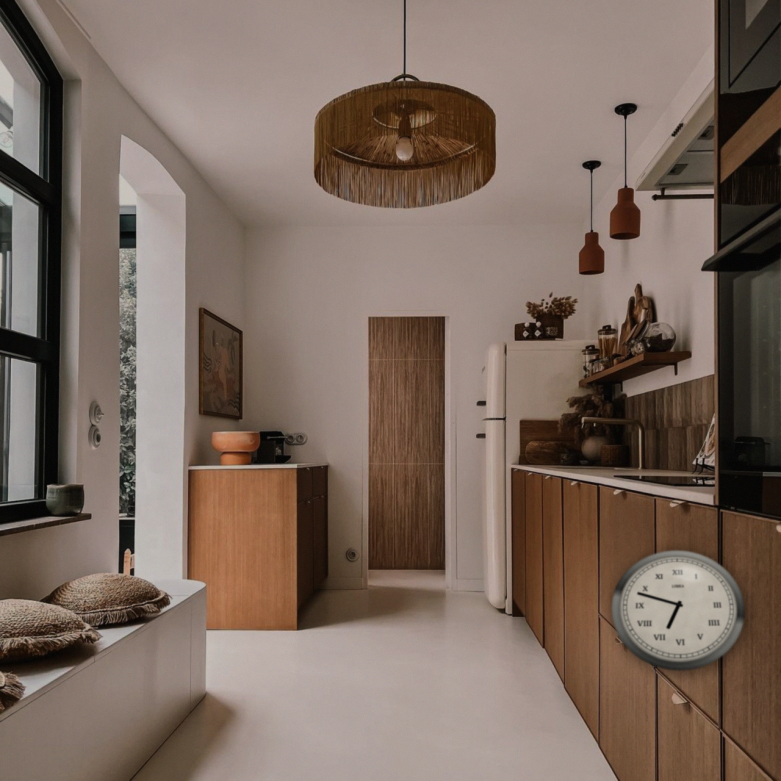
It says 6:48
